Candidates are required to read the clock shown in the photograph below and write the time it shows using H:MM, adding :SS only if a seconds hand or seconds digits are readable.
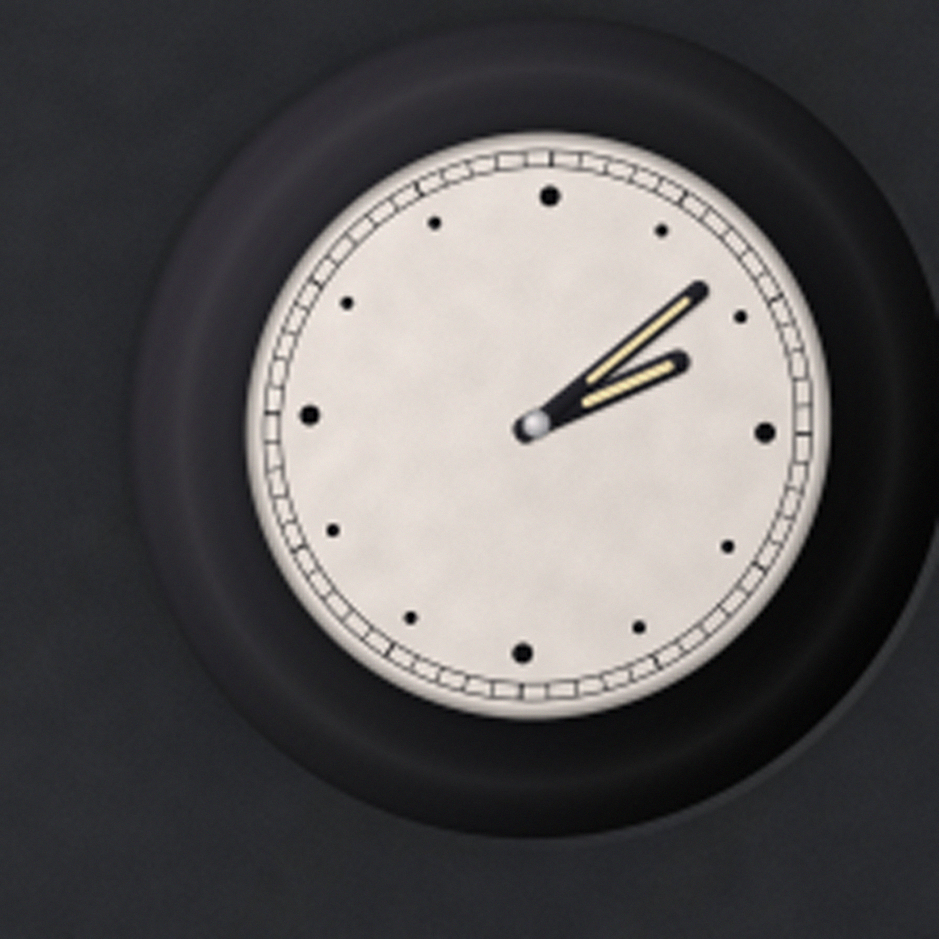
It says 2:08
